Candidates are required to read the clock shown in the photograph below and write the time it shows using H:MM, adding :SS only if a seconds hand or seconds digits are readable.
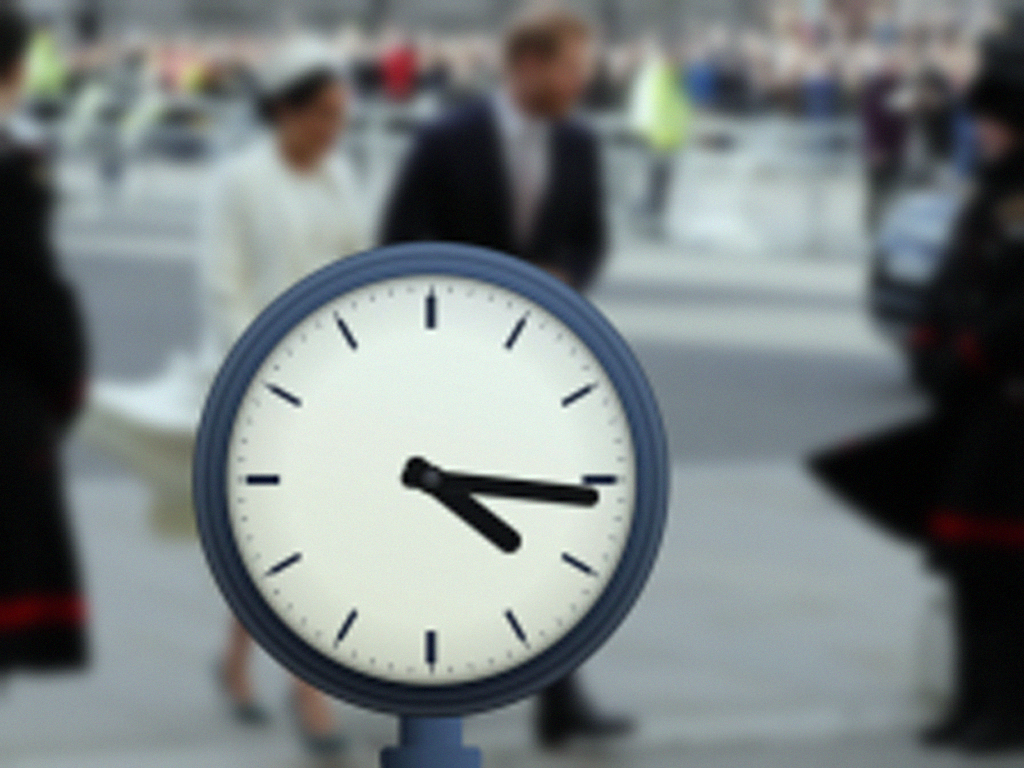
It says 4:16
